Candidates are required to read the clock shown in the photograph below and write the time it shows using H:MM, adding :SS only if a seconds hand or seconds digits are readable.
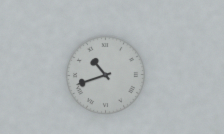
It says 10:42
